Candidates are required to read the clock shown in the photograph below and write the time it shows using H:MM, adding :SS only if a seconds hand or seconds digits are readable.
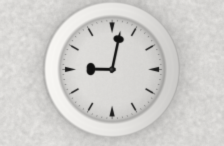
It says 9:02
